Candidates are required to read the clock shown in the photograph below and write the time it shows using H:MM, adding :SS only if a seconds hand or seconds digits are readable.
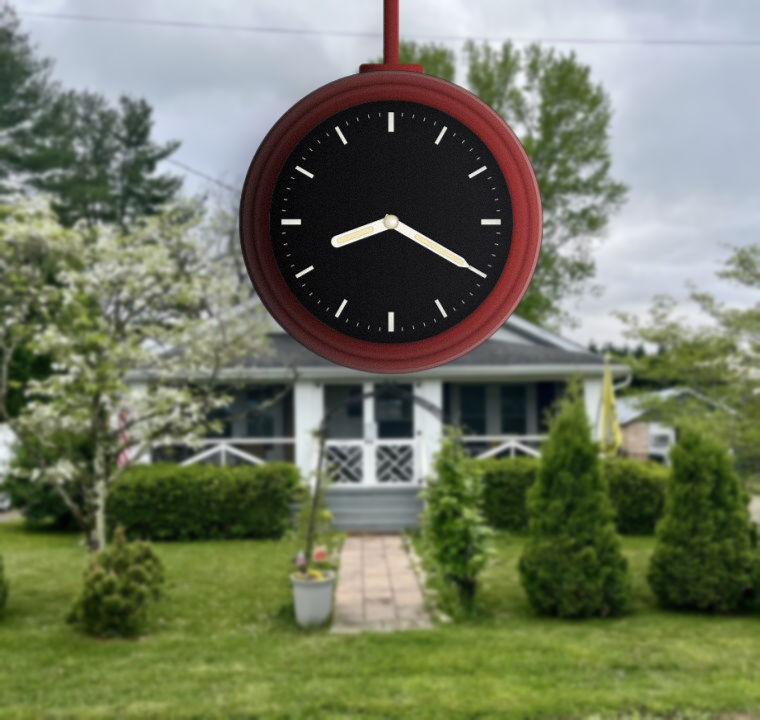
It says 8:20
